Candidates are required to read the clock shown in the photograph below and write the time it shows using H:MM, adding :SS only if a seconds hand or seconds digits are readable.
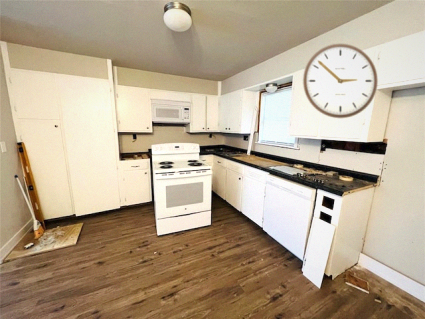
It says 2:52
